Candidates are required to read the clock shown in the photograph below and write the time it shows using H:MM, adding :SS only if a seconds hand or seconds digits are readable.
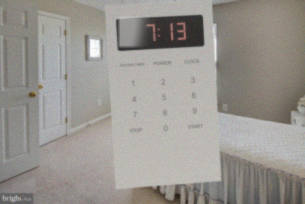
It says 7:13
